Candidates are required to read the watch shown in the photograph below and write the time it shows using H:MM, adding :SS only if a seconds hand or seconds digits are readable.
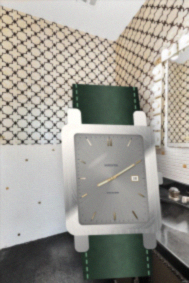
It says 8:10
